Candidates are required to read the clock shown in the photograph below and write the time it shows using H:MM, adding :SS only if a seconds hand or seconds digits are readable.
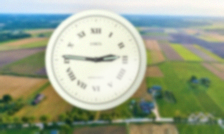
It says 2:46
